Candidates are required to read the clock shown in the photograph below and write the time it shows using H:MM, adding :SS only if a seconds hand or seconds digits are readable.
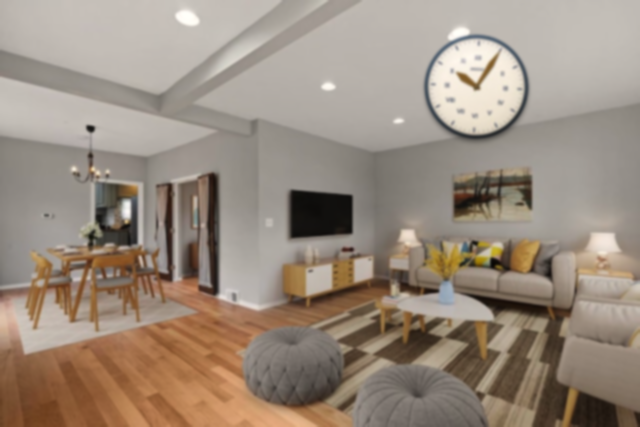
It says 10:05
